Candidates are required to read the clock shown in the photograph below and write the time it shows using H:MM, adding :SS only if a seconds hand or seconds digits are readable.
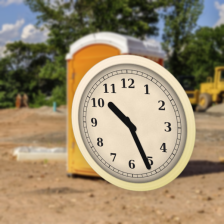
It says 10:26
